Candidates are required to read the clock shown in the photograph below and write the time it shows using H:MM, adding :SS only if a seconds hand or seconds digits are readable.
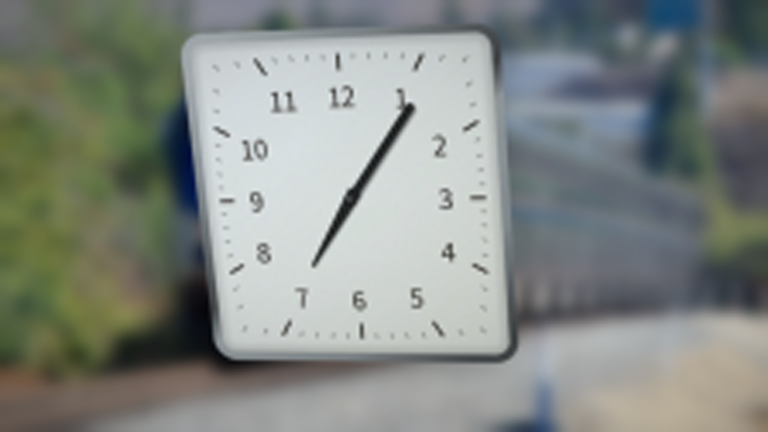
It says 7:06
